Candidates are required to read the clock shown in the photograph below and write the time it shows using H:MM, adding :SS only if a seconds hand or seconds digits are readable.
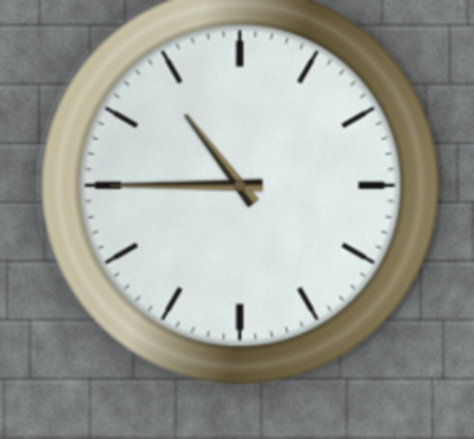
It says 10:45
